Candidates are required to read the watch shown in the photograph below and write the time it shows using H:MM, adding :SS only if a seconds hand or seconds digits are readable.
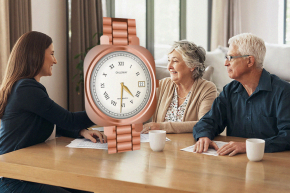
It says 4:31
